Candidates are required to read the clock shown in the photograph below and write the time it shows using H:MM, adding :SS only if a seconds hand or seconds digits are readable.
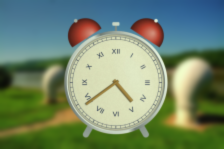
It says 4:39
